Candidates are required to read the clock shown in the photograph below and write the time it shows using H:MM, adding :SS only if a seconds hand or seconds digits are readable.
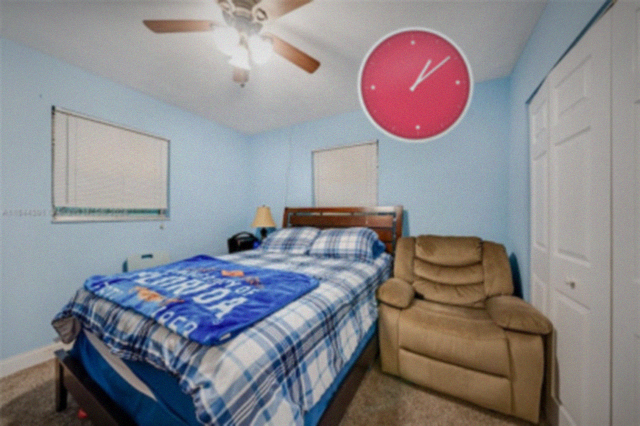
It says 1:09
